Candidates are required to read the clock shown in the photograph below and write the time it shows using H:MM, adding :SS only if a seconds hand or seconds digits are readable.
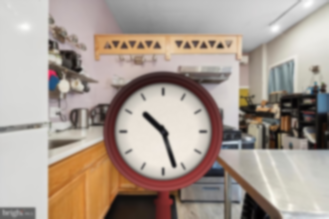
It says 10:27
